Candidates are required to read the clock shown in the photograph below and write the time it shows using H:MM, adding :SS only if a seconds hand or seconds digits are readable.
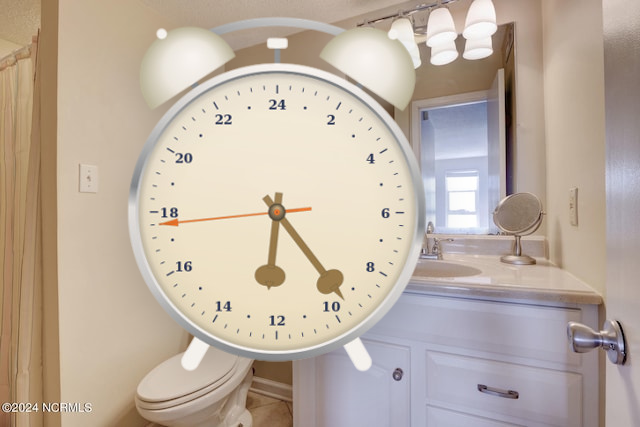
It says 12:23:44
